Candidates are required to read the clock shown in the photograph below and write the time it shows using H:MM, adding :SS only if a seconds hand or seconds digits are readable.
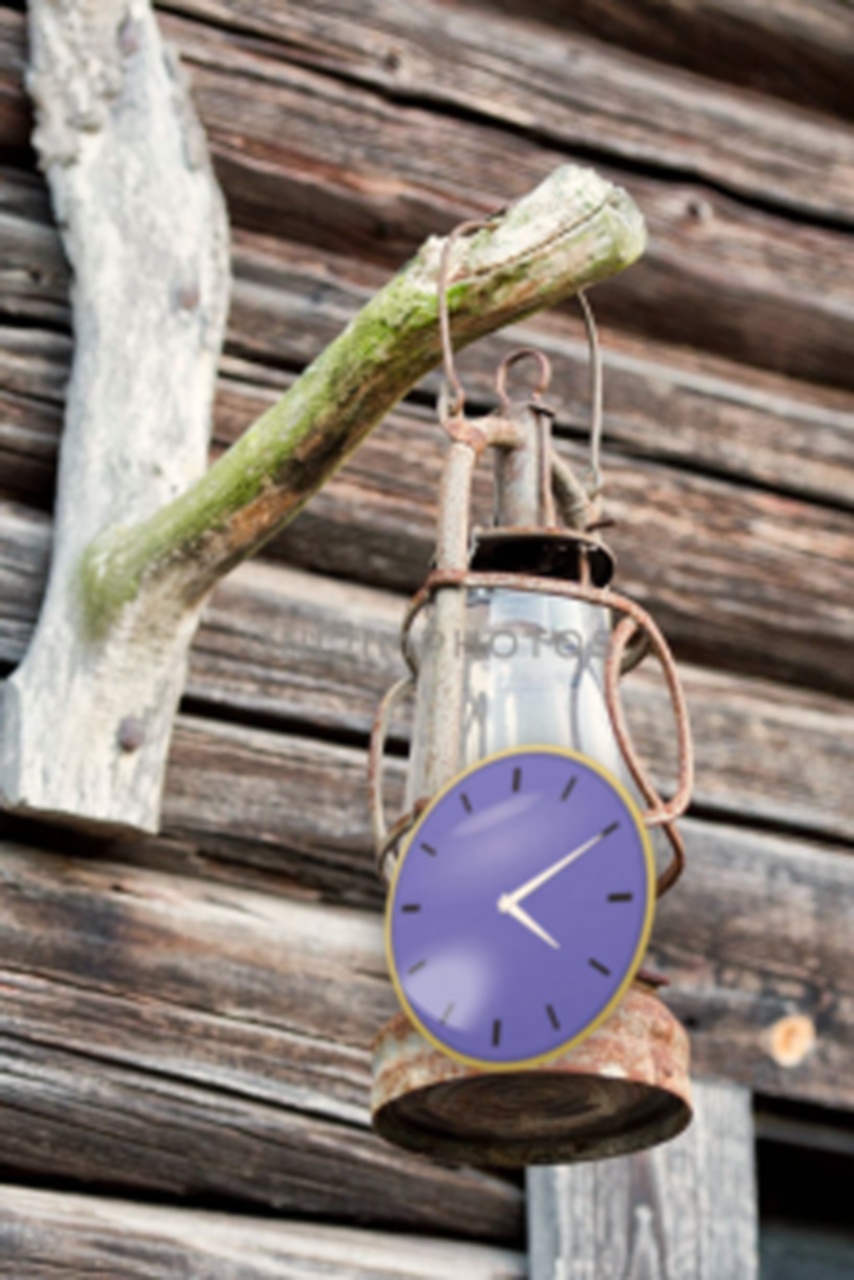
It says 4:10
